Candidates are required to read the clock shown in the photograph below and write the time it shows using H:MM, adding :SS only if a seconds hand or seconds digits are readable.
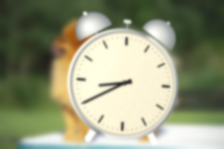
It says 8:40
